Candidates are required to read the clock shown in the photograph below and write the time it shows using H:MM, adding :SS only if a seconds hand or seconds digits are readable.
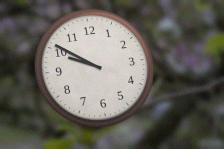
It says 9:51
